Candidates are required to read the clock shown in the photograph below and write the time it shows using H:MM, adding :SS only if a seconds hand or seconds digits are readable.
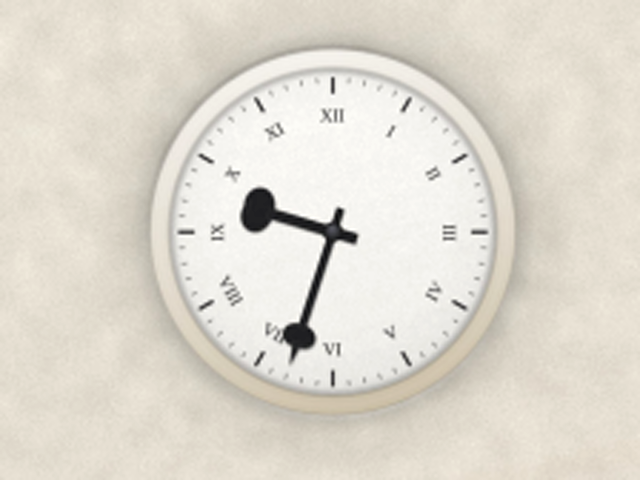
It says 9:33
